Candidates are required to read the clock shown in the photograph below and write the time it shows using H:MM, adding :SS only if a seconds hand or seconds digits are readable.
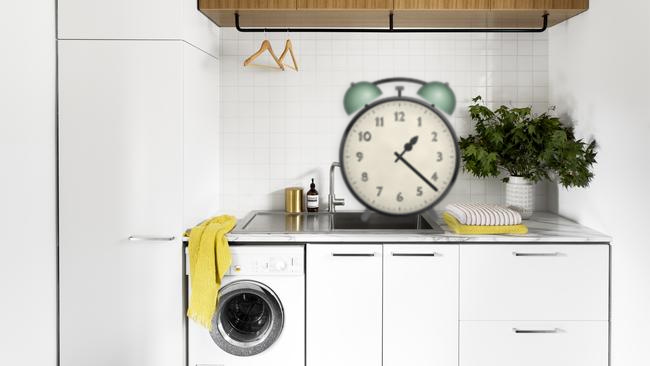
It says 1:22
